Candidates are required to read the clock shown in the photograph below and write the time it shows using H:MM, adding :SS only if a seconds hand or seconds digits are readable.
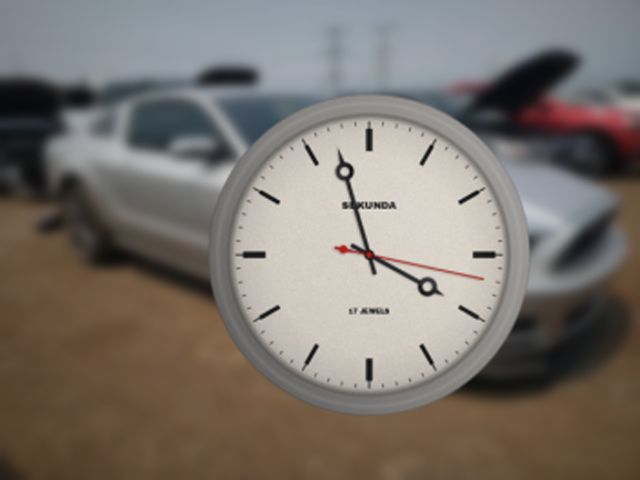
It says 3:57:17
